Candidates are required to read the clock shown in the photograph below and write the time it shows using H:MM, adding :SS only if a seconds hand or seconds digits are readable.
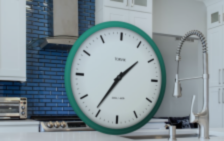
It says 1:36
